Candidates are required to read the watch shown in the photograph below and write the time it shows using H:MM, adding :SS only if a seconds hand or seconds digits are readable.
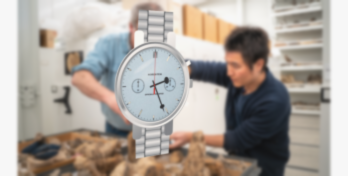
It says 2:26
